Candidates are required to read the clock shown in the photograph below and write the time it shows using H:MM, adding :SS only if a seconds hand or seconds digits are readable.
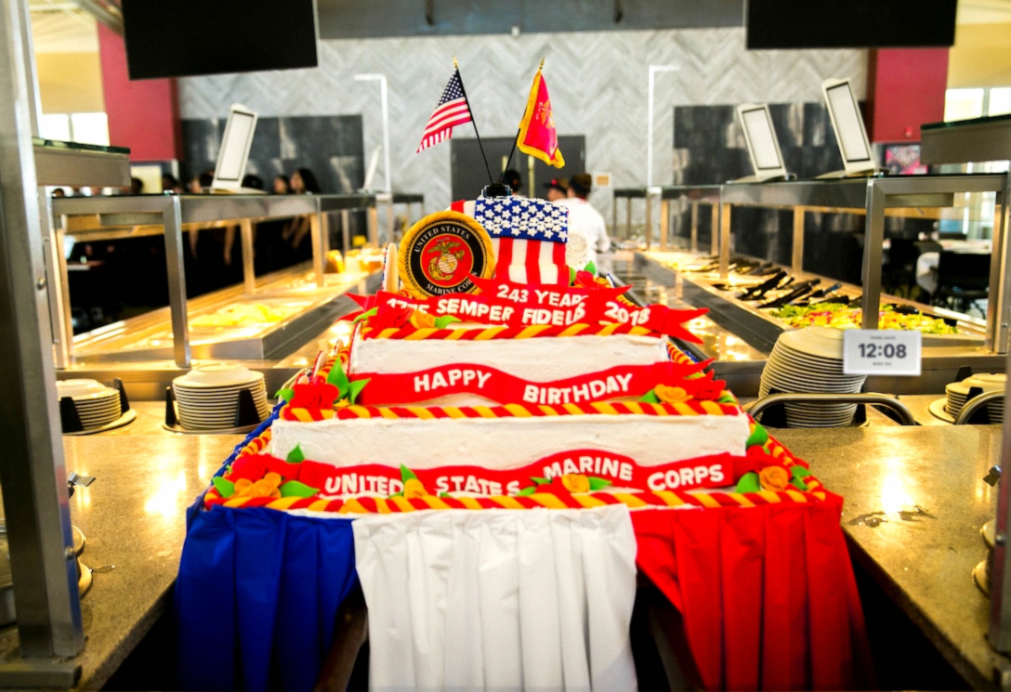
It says 12:08
